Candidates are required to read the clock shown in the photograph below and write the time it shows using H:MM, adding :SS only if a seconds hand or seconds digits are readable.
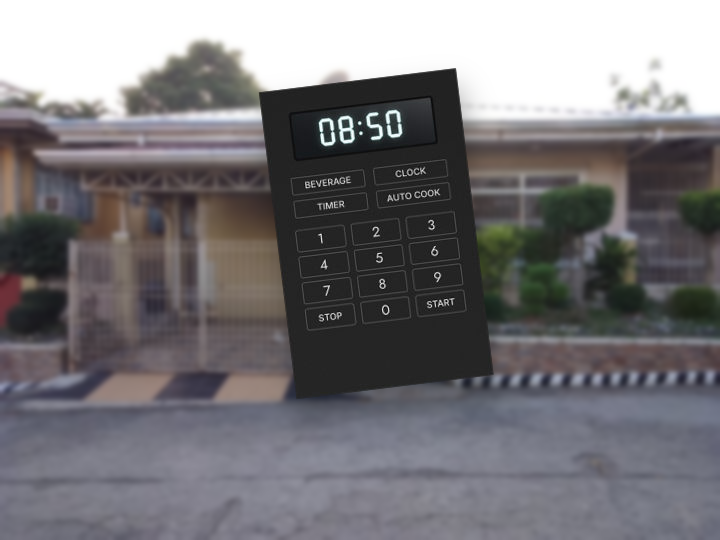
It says 8:50
